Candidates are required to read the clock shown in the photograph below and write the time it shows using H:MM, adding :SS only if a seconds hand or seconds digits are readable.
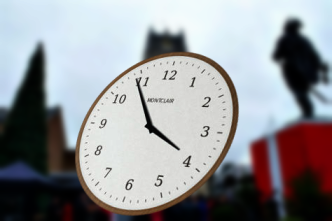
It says 3:54
